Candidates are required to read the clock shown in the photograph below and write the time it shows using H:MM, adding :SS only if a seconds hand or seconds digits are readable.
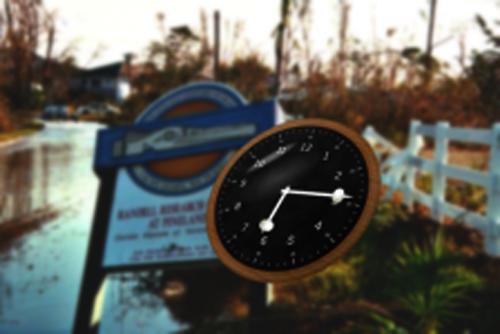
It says 6:14
